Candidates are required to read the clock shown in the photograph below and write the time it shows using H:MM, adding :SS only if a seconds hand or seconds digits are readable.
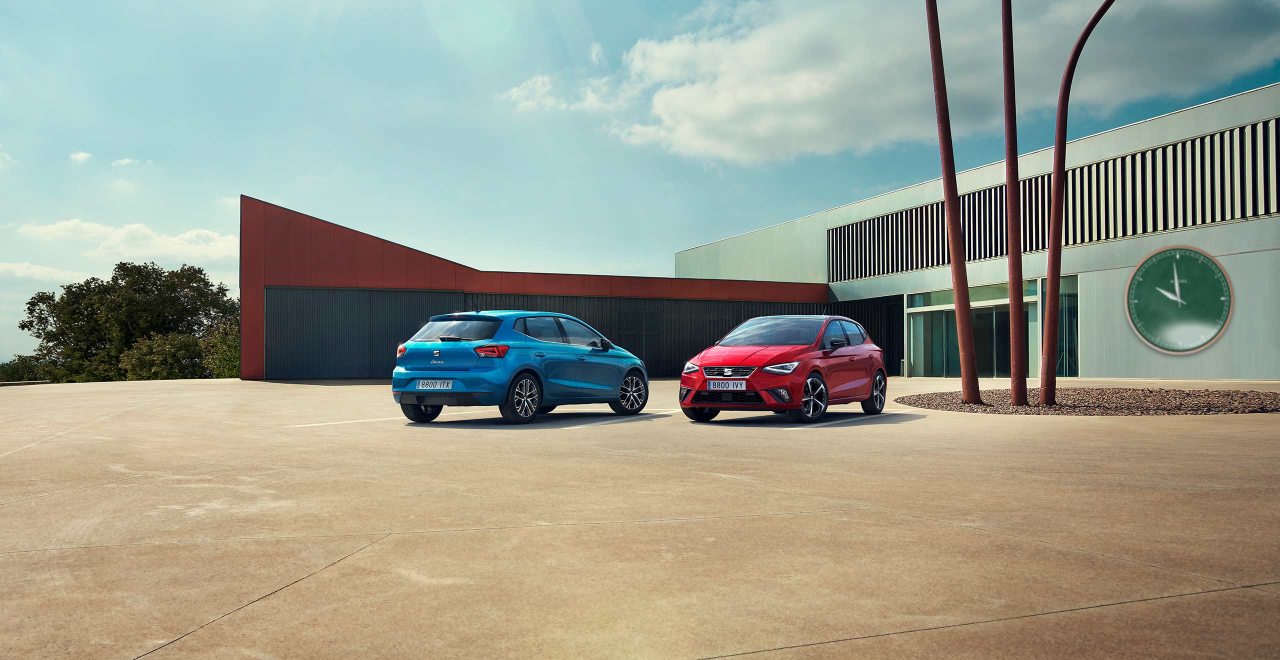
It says 9:59
